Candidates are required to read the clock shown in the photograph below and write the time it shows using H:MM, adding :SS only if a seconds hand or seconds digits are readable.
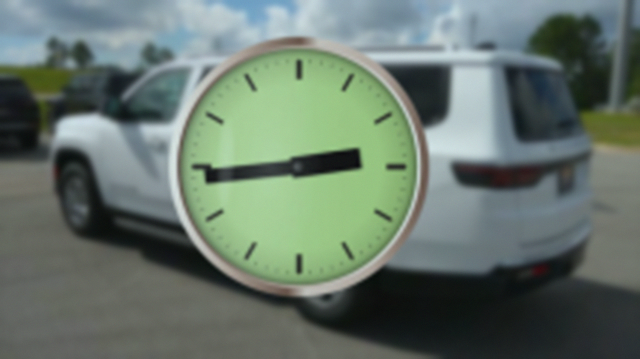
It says 2:44
